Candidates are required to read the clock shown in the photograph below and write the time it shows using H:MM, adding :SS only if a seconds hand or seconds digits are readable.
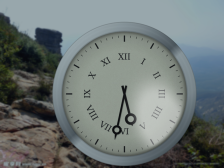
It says 5:32
